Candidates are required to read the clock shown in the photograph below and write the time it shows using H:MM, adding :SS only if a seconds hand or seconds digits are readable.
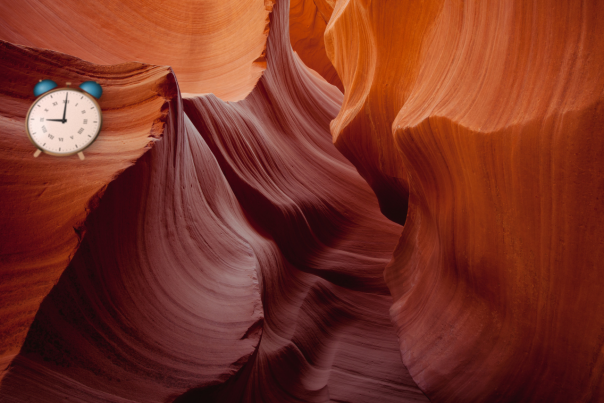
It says 9:00
